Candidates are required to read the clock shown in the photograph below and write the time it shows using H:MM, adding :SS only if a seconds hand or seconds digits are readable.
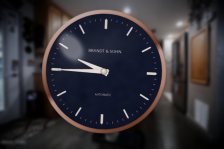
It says 9:45
